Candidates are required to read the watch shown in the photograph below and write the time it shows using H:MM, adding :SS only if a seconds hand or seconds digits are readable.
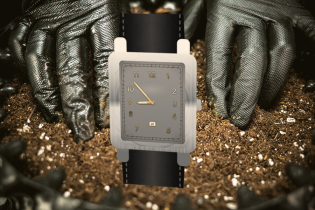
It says 8:53
